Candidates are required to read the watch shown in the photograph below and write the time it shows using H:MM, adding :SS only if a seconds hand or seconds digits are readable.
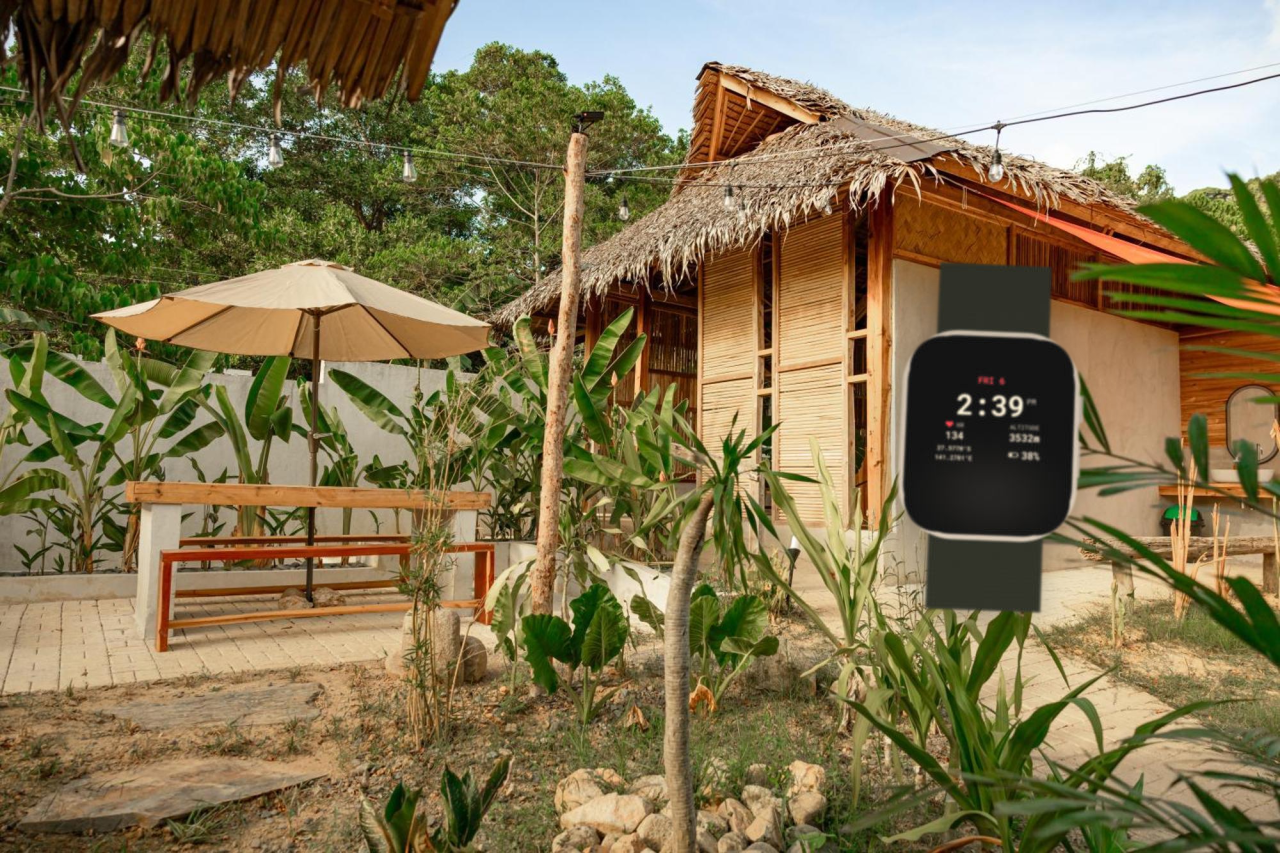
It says 2:39
